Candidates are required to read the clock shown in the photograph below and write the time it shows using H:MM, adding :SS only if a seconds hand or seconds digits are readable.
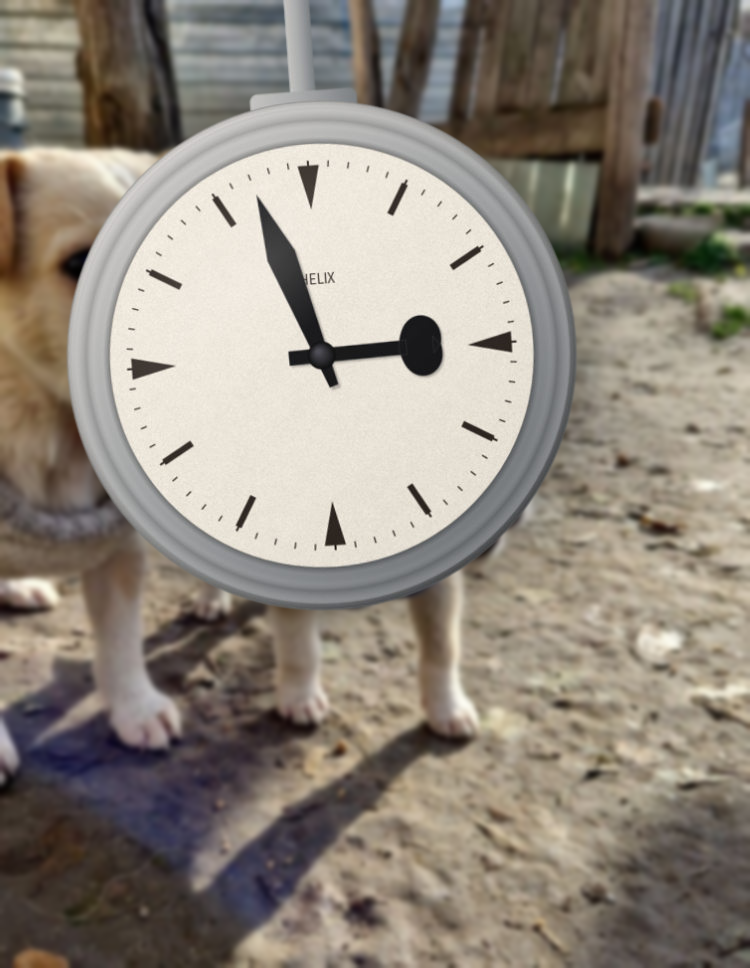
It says 2:57
